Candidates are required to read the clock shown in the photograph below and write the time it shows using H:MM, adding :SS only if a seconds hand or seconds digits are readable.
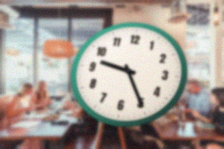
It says 9:25
